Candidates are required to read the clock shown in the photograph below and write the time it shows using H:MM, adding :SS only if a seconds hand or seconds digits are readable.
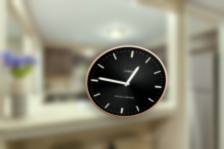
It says 12:46
